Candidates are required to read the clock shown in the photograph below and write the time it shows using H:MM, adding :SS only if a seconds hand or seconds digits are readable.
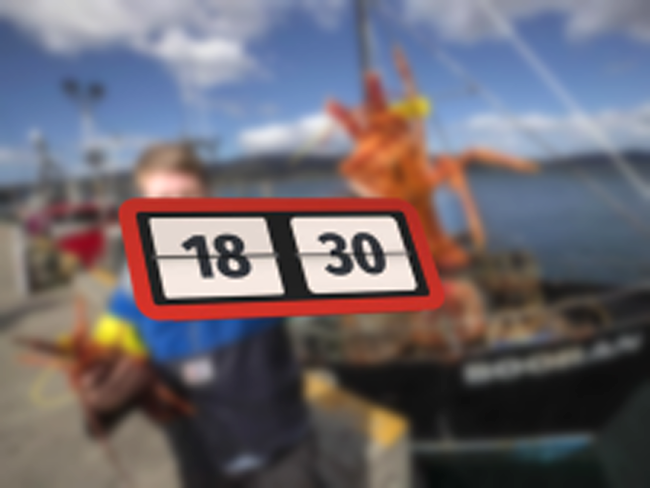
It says 18:30
